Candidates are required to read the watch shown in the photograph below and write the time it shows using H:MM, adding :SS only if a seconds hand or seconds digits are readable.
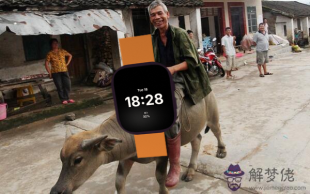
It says 18:28
